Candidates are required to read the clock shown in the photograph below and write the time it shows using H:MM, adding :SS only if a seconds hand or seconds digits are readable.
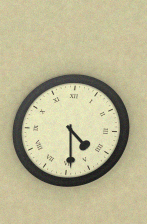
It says 4:29
